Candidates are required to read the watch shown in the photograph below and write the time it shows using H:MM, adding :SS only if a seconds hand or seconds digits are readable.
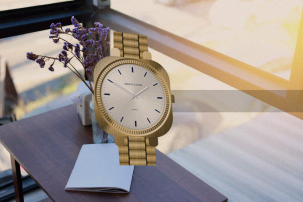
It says 1:50
